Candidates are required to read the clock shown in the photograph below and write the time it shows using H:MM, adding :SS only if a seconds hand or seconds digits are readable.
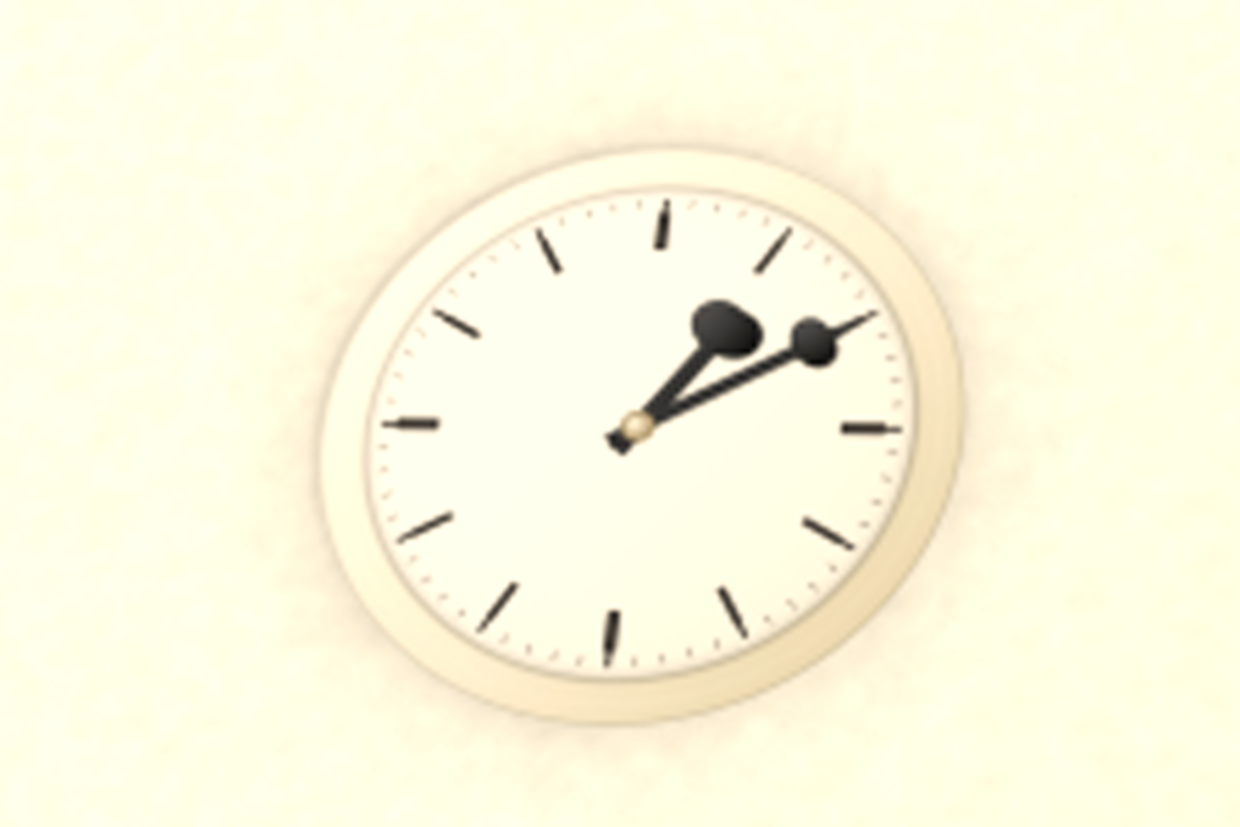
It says 1:10
